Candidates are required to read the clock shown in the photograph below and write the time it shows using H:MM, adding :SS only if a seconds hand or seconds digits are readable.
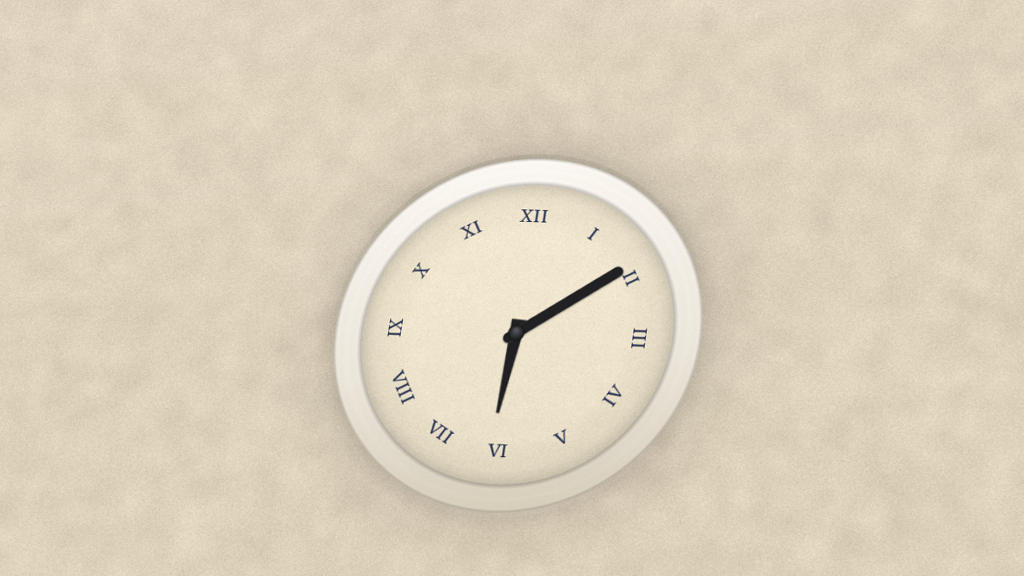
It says 6:09
